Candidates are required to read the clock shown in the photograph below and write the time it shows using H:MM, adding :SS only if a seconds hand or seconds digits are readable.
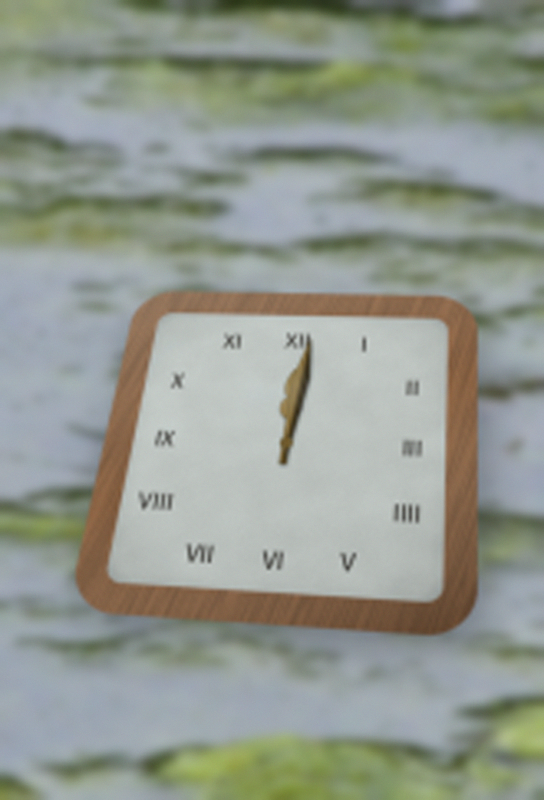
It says 12:01
